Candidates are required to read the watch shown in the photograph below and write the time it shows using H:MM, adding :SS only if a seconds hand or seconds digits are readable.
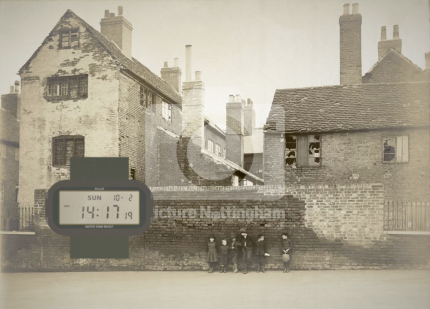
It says 14:17:19
